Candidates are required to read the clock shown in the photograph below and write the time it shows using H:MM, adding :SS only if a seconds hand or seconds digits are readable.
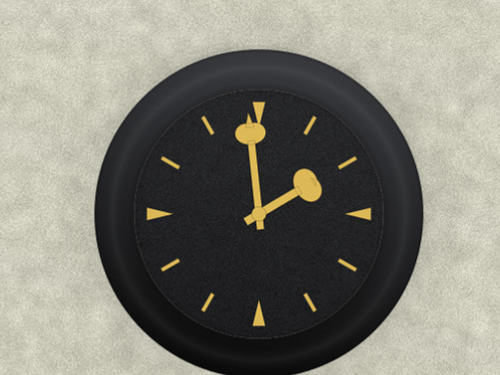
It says 1:59
